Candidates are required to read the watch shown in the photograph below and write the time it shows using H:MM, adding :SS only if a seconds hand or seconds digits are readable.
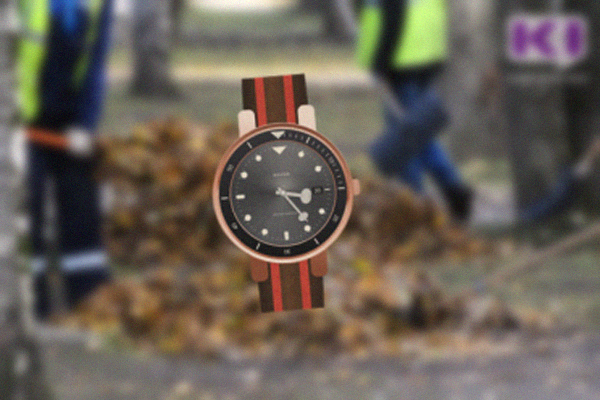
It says 3:24
